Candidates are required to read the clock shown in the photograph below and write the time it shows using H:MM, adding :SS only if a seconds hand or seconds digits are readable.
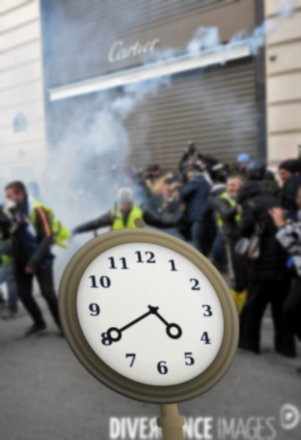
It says 4:40
